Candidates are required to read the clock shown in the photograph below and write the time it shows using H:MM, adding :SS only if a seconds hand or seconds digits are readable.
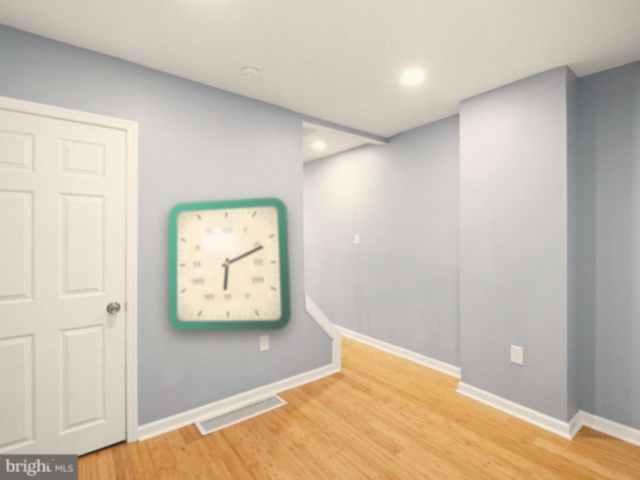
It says 6:11
